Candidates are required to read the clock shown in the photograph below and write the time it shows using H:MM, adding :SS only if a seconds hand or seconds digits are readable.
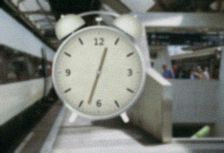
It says 12:33
